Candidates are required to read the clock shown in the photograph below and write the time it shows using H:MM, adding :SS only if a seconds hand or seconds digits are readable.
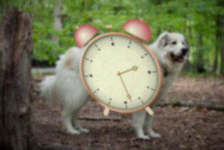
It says 2:28
